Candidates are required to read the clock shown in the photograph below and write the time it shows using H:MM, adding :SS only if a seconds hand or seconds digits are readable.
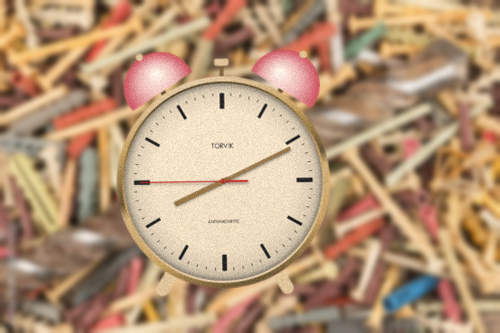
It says 8:10:45
